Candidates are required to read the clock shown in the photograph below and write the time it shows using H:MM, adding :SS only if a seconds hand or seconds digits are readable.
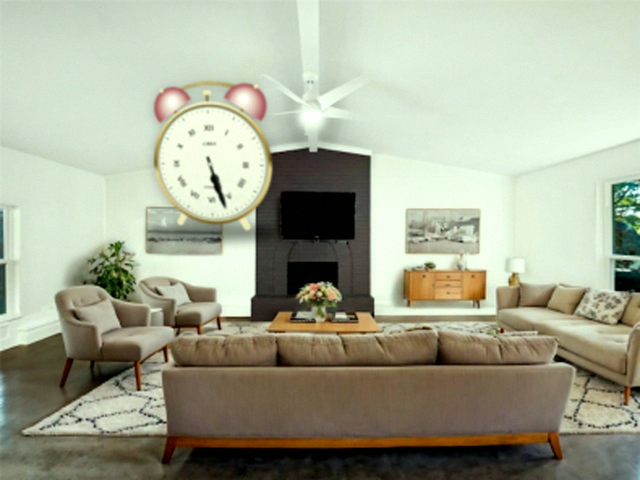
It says 5:27
